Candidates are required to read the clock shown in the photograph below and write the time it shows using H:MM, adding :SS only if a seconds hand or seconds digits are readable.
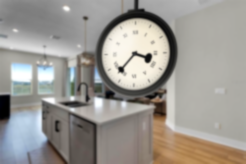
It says 3:37
